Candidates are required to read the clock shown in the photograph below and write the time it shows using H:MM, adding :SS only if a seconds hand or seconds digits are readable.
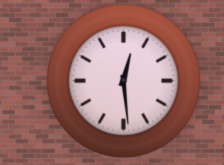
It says 12:29
